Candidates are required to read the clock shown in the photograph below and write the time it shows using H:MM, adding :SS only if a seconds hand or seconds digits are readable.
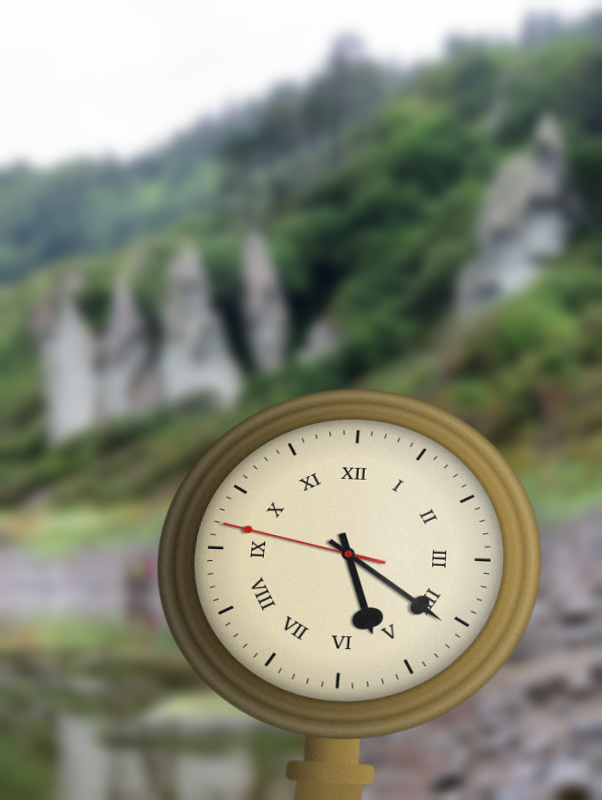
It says 5:20:47
